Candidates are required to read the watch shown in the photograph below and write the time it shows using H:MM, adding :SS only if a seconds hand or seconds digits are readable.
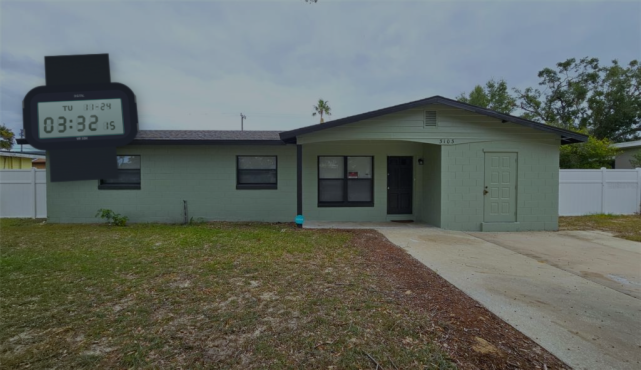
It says 3:32:15
